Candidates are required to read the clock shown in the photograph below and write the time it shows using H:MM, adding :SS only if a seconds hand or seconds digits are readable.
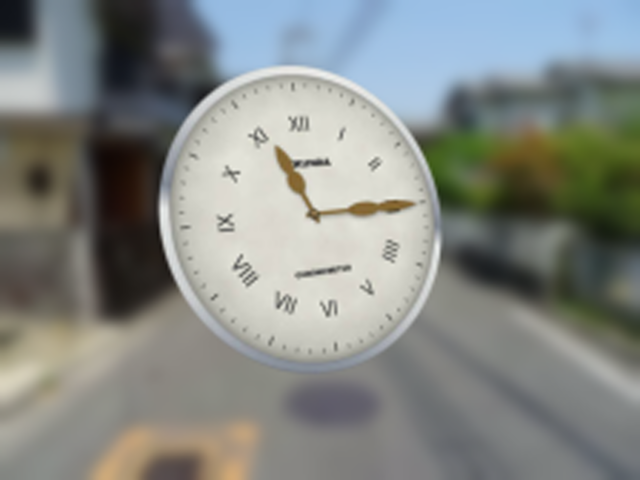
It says 11:15
